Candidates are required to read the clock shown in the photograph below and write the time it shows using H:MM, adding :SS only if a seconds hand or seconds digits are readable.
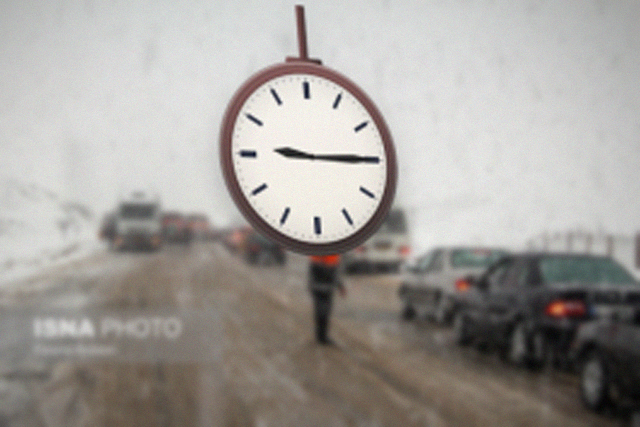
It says 9:15
